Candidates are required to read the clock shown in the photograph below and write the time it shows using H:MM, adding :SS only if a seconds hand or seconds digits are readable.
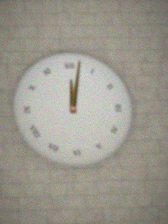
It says 12:02
